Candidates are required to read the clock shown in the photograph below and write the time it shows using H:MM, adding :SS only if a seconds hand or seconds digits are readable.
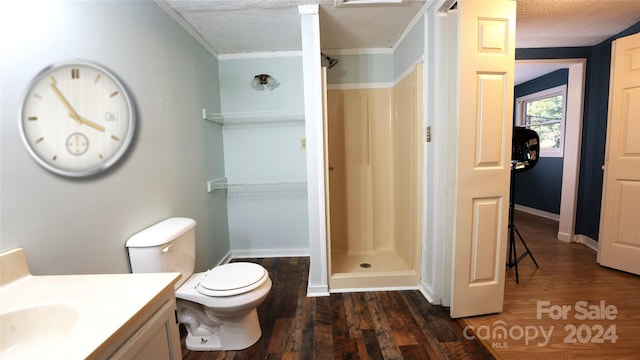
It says 3:54
